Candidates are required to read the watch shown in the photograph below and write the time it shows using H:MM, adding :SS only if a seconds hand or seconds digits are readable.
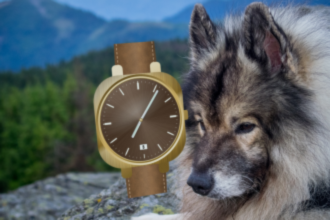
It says 7:06
